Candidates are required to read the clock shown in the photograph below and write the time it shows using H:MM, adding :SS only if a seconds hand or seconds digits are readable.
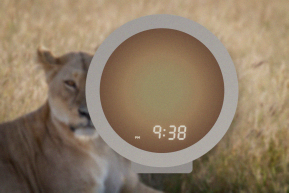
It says 9:38
